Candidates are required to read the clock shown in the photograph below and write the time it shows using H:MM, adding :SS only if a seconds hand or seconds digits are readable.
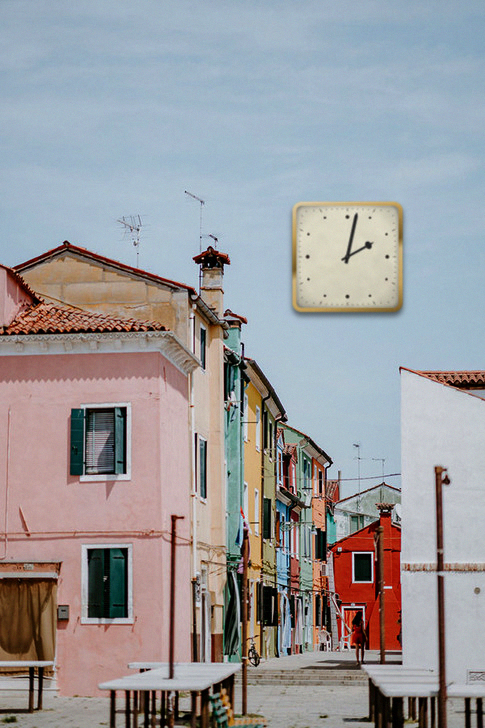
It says 2:02
